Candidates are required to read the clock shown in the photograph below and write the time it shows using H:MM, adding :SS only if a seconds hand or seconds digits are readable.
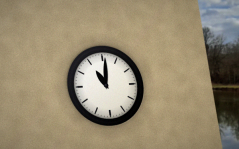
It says 11:01
